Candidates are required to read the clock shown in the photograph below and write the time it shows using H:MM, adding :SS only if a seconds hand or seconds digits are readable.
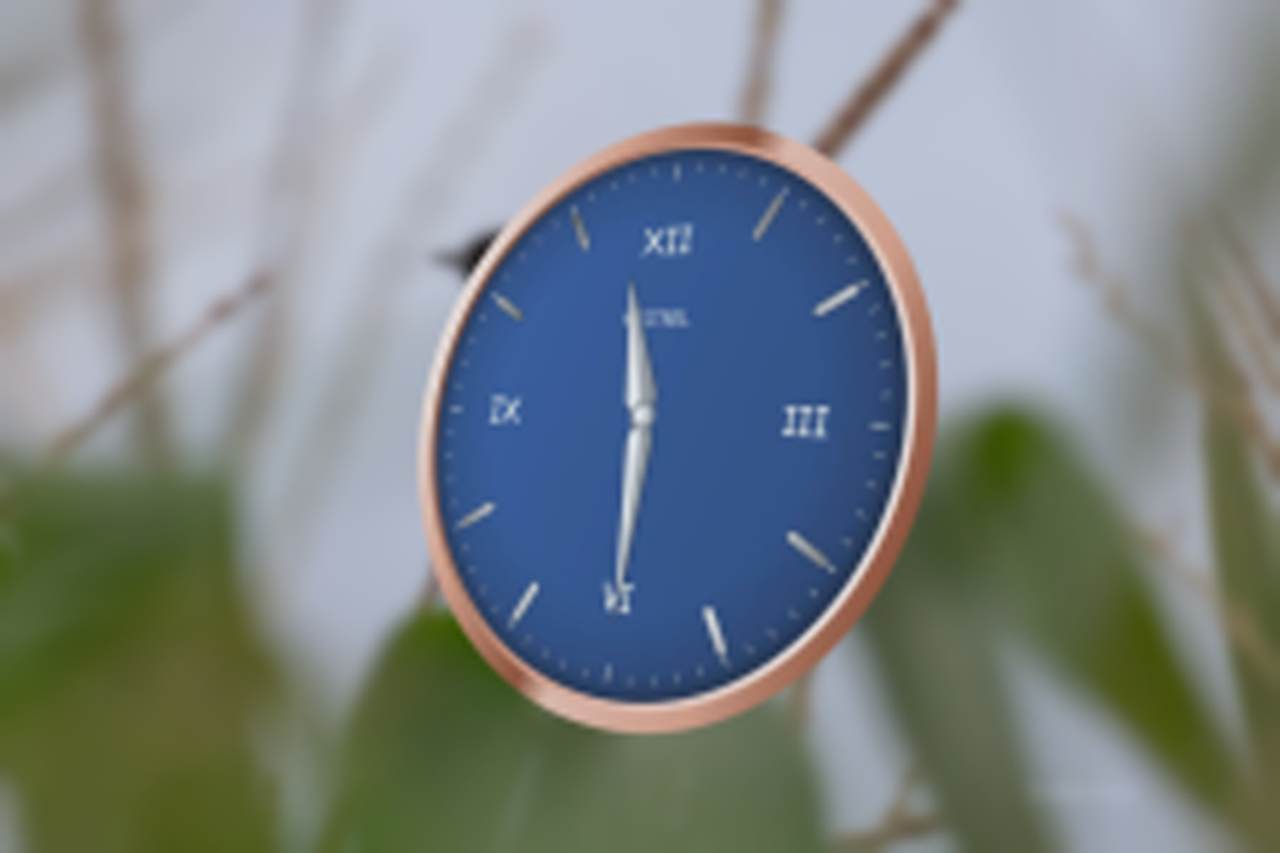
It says 11:30
